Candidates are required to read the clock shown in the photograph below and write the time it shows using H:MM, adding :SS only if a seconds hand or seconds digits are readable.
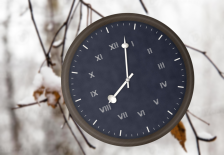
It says 8:03
